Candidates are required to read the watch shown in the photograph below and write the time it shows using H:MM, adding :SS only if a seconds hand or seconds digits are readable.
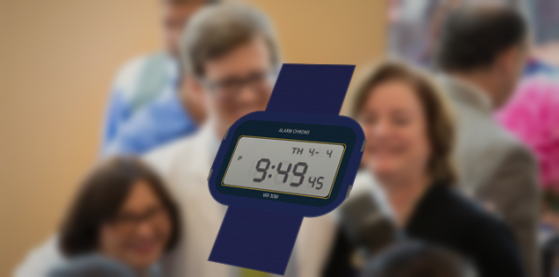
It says 9:49:45
